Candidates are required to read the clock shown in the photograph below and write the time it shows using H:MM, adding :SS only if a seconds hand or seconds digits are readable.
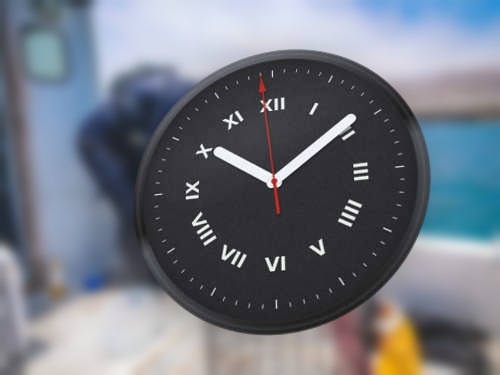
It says 10:08:59
